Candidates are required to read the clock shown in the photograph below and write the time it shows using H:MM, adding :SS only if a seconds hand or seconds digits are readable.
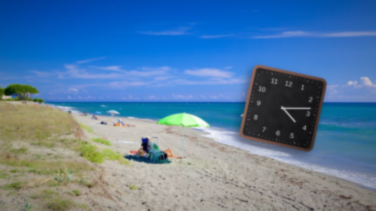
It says 4:13
